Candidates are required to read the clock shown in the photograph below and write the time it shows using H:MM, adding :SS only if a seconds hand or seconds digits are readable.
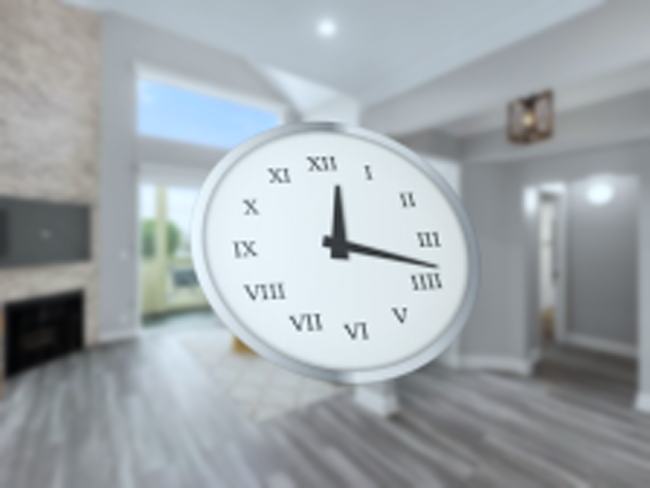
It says 12:18
